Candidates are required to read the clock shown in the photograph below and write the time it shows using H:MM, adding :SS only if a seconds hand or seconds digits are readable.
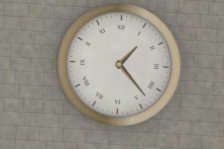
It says 1:23
